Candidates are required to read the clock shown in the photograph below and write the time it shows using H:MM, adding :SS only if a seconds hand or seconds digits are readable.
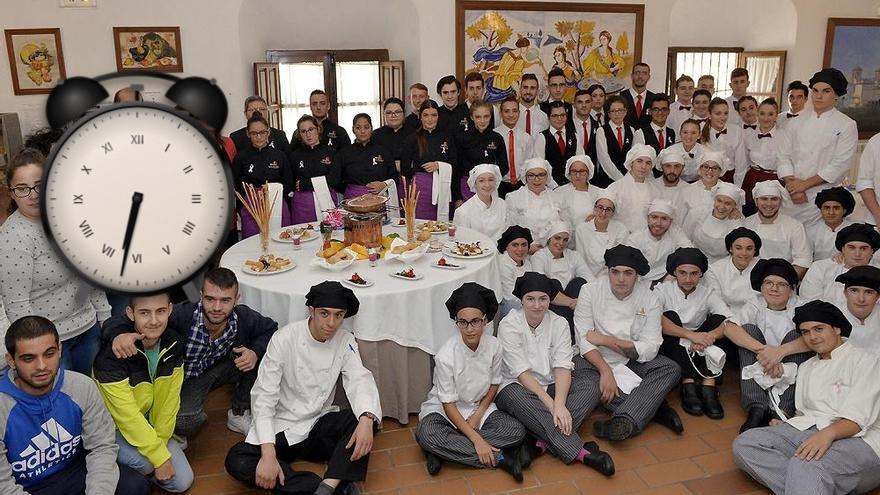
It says 6:32
